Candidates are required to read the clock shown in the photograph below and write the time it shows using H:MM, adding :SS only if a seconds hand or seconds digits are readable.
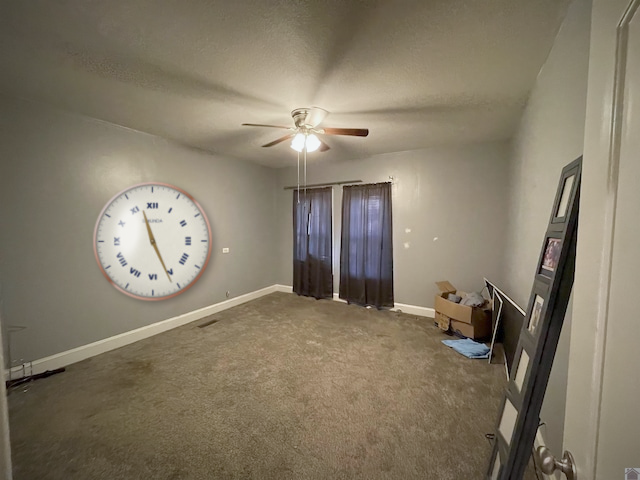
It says 11:26
